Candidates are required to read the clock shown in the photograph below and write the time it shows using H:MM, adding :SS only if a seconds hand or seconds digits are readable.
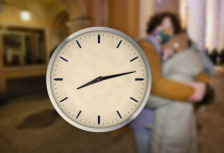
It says 8:13
